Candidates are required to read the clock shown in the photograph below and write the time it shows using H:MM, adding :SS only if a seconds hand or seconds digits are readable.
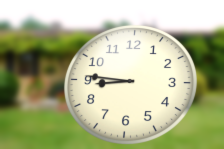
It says 8:46
